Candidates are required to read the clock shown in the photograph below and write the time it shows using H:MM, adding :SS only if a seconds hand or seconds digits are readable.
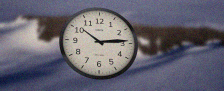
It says 10:14
